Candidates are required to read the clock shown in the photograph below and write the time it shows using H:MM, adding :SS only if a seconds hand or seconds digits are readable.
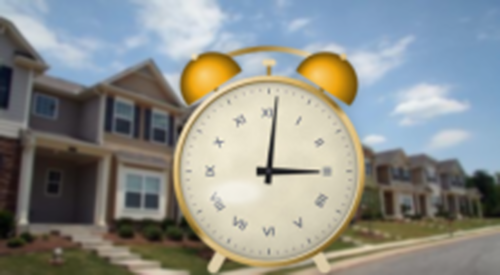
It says 3:01
